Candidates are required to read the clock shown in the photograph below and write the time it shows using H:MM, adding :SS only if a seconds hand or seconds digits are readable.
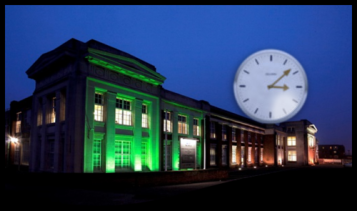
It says 3:08
